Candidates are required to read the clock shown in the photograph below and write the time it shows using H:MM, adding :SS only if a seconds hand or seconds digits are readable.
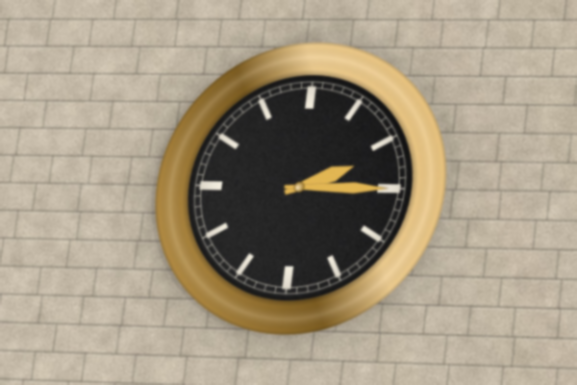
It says 2:15
